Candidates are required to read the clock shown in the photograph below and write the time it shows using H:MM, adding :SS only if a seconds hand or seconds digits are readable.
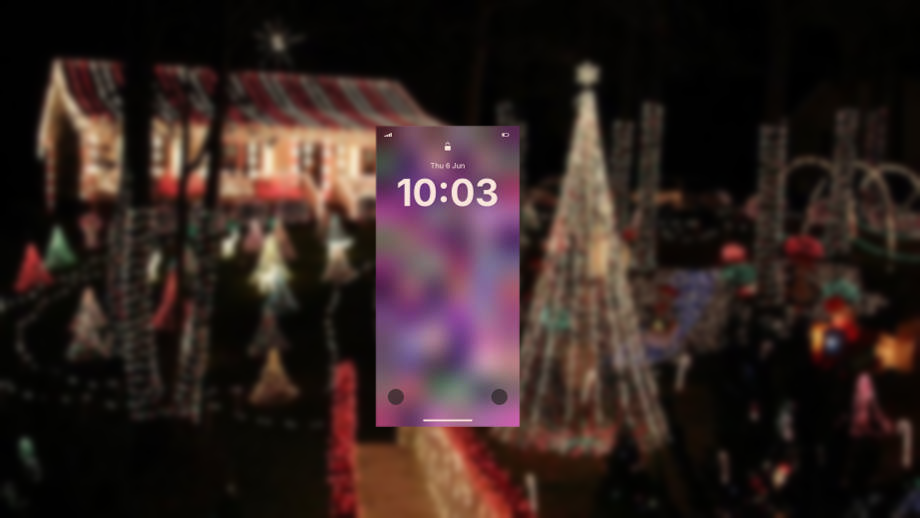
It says 10:03
